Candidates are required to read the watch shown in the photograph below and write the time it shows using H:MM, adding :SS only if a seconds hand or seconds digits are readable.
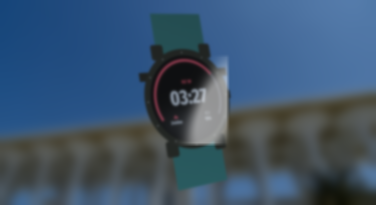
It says 3:27
